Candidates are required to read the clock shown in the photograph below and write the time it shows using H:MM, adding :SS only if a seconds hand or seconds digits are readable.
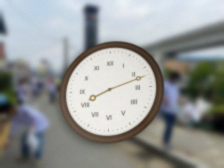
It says 8:12
